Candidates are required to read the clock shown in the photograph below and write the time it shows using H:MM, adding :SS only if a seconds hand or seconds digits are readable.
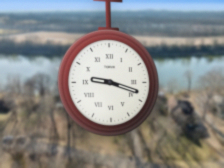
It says 9:18
